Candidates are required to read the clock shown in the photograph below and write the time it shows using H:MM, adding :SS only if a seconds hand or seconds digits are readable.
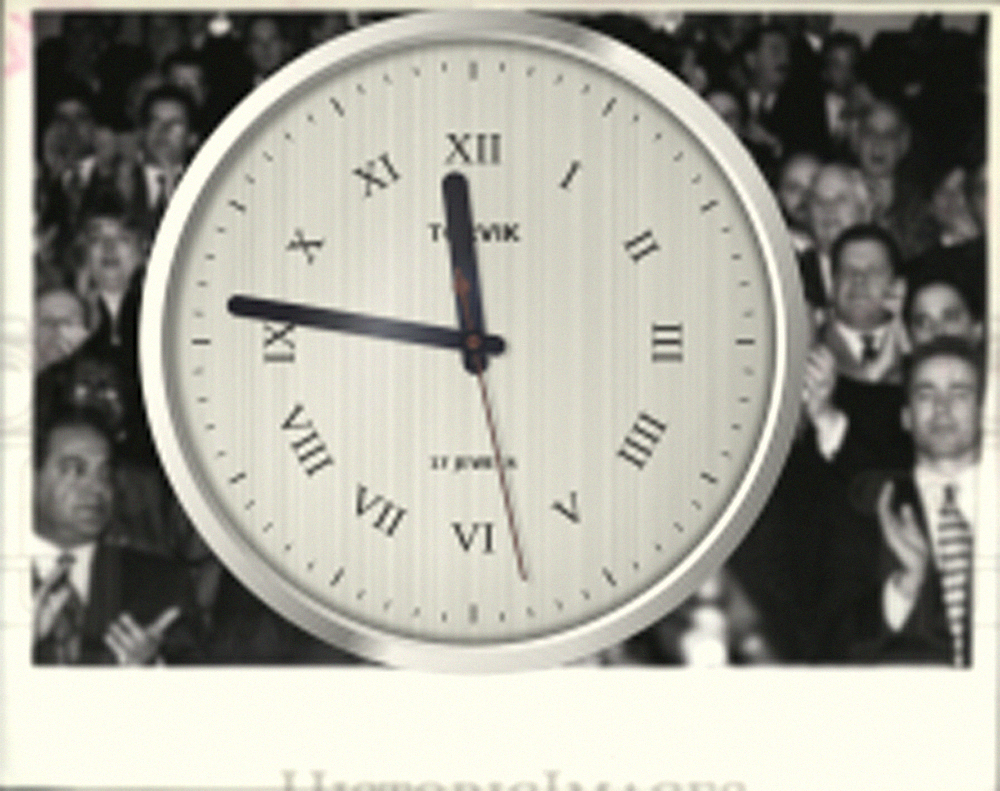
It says 11:46:28
